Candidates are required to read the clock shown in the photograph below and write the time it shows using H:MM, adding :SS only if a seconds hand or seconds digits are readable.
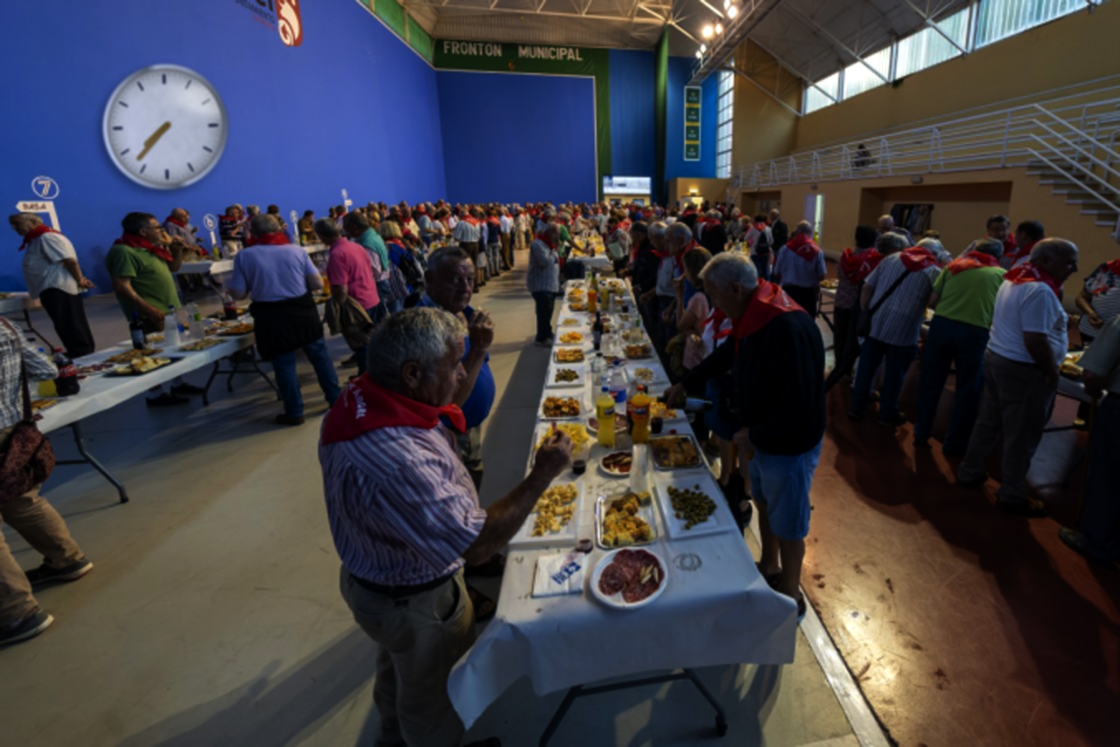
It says 7:37
